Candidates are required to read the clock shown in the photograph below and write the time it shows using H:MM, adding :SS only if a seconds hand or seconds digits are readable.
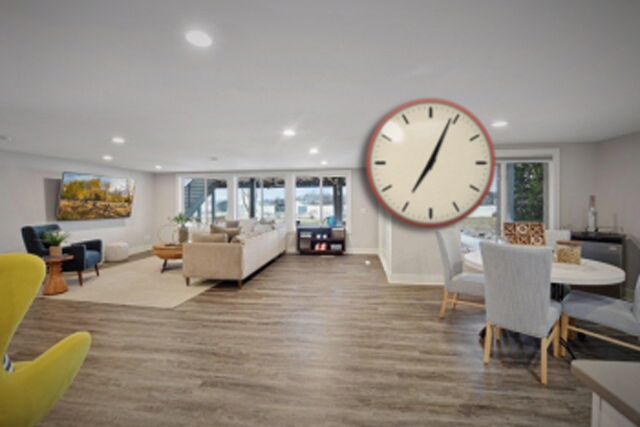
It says 7:04
